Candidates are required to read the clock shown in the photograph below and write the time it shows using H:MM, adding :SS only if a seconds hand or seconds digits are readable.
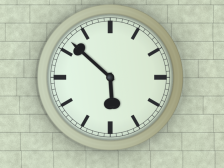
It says 5:52
